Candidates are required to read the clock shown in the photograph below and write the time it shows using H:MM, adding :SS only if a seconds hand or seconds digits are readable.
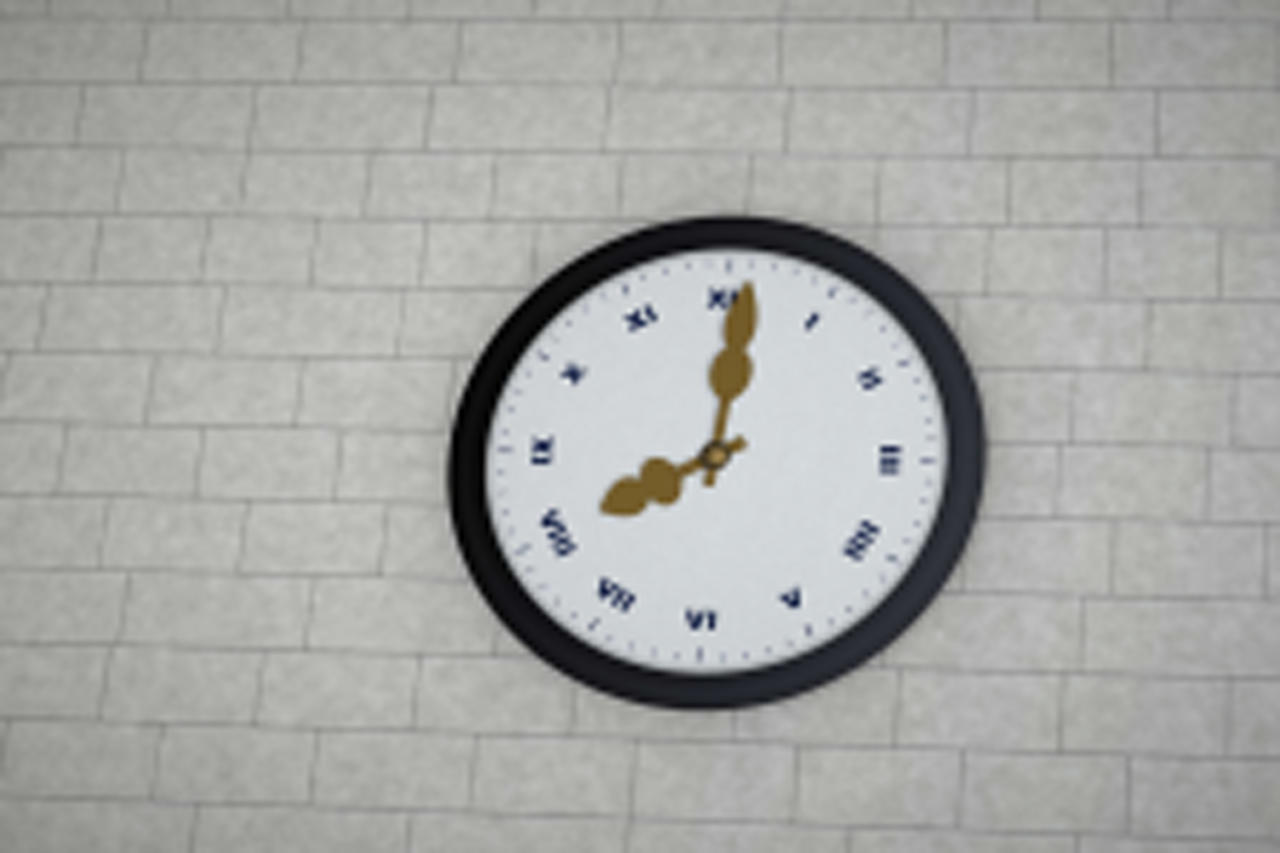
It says 8:01
